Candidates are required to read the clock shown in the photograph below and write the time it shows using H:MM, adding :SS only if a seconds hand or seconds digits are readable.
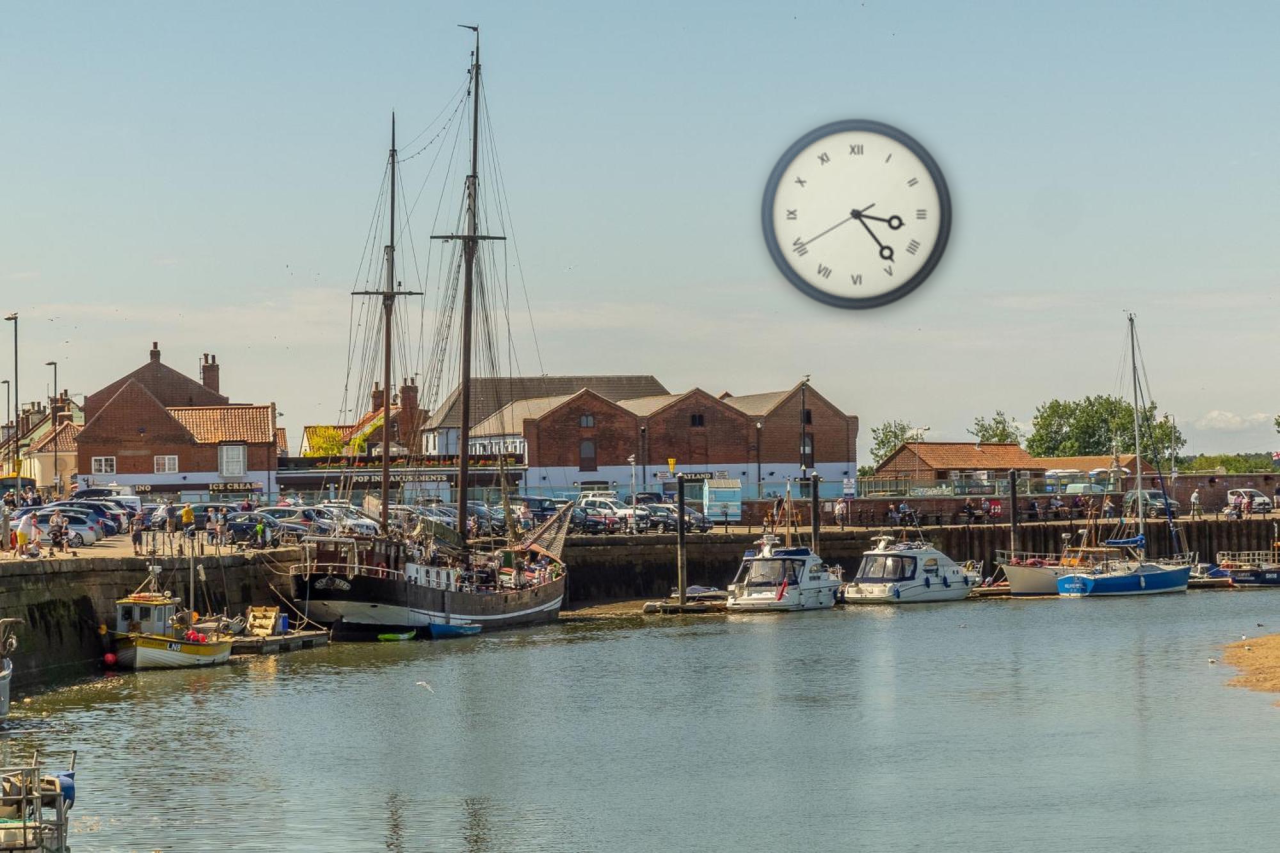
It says 3:23:40
